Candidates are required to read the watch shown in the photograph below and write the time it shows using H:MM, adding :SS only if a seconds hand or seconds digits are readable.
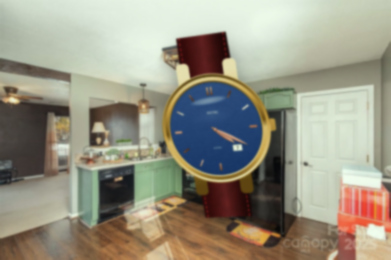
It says 4:20
